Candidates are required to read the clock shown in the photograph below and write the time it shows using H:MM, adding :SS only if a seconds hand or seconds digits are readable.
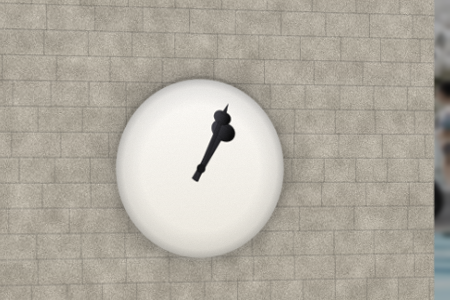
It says 1:04
